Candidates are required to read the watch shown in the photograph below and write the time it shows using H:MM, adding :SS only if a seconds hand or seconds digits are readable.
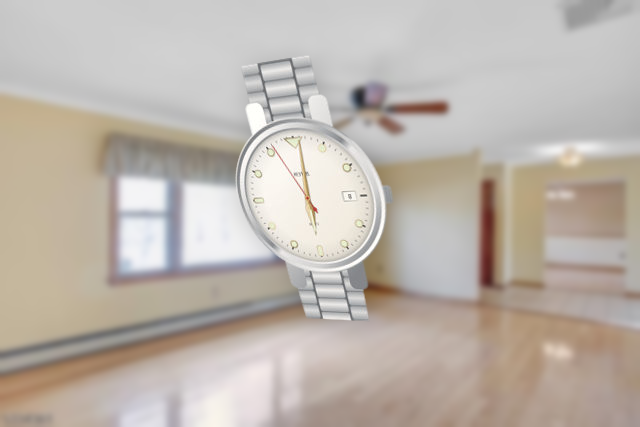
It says 6:00:56
